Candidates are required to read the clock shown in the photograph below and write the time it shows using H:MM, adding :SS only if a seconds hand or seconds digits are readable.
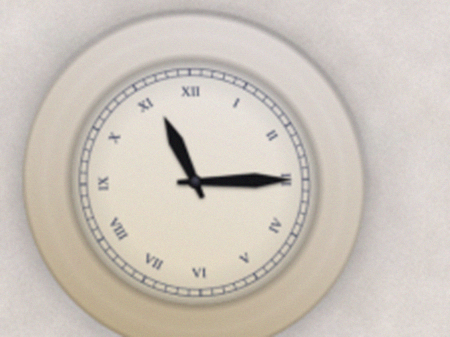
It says 11:15
